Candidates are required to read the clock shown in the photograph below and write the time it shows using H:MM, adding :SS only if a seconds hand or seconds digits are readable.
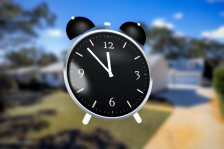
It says 11:53
